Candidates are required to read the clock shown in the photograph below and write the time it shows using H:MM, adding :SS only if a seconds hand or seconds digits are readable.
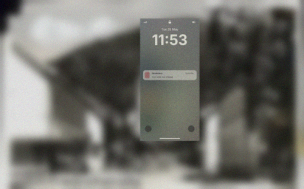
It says 11:53
